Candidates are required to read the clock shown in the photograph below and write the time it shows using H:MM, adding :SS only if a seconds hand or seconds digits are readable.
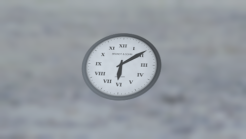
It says 6:09
